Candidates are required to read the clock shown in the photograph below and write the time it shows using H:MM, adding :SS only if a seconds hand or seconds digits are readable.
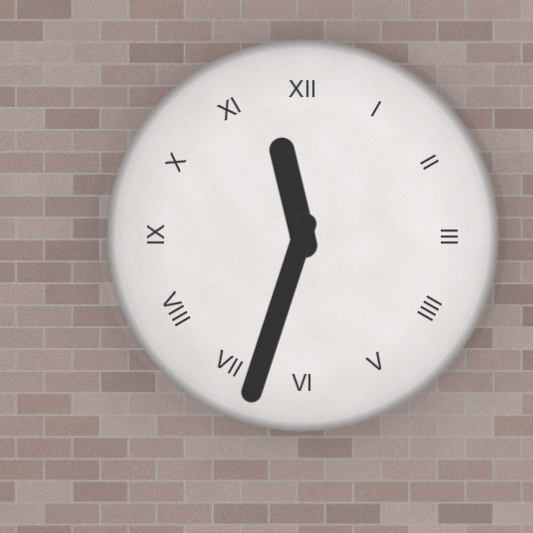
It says 11:33
